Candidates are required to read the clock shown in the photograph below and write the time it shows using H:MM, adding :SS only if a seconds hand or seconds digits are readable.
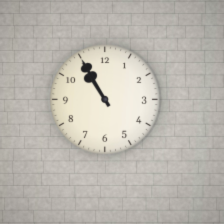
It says 10:55
